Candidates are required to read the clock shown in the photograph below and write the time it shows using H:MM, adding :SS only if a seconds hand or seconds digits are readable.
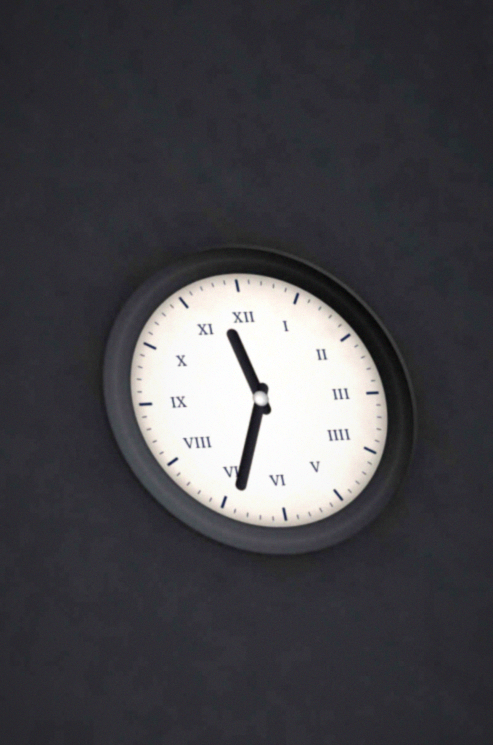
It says 11:34
